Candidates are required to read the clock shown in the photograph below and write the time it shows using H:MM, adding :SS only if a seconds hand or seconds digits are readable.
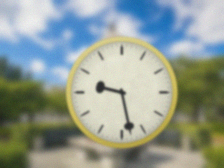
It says 9:28
